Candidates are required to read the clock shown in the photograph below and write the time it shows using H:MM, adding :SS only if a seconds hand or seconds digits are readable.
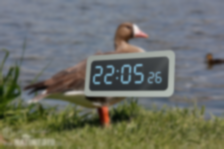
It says 22:05
